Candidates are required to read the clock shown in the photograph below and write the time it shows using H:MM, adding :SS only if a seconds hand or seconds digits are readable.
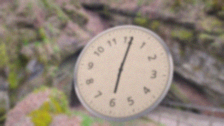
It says 6:01
